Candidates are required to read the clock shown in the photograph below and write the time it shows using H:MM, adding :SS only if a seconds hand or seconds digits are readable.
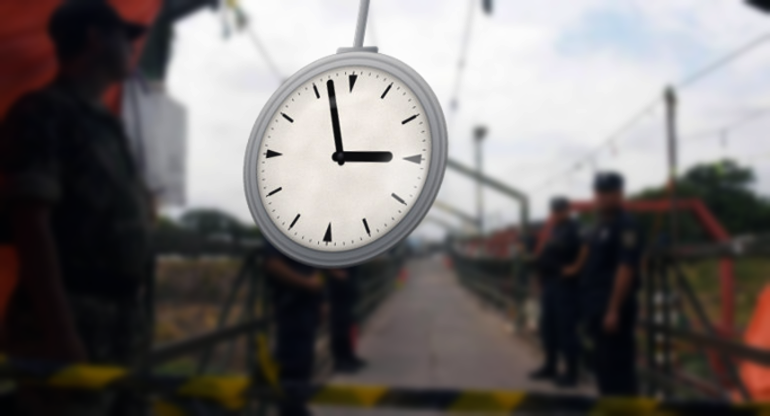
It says 2:57
